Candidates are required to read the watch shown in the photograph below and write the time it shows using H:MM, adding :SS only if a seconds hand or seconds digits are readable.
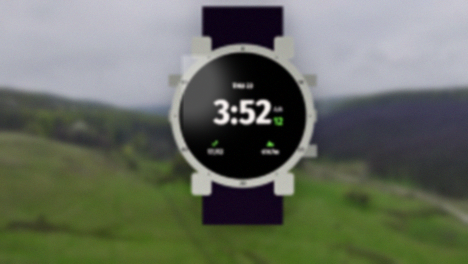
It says 3:52
